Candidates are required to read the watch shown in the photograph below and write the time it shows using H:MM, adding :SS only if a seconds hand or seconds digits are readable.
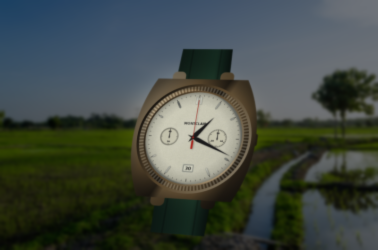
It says 1:19
